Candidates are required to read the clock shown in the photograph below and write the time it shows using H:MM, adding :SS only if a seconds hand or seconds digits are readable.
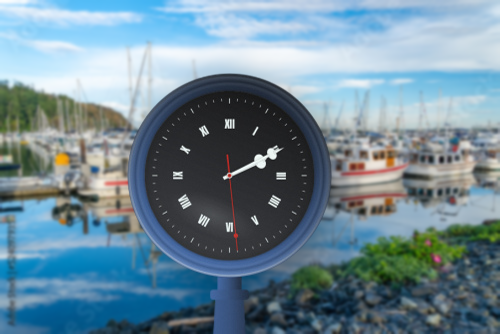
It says 2:10:29
